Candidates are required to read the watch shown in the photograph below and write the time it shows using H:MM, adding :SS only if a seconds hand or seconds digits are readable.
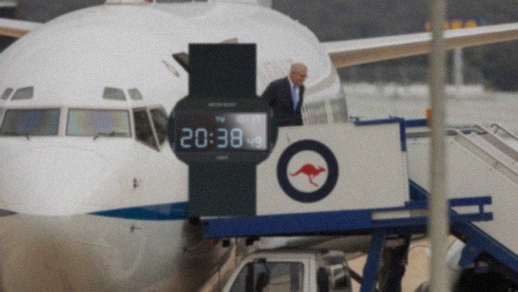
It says 20:38
